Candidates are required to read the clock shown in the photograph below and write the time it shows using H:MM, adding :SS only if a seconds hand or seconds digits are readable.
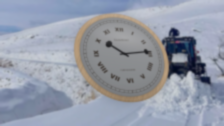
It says 10:14
